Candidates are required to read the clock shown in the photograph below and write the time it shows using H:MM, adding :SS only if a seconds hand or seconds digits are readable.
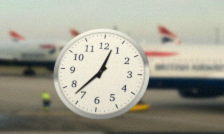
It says 12:37
